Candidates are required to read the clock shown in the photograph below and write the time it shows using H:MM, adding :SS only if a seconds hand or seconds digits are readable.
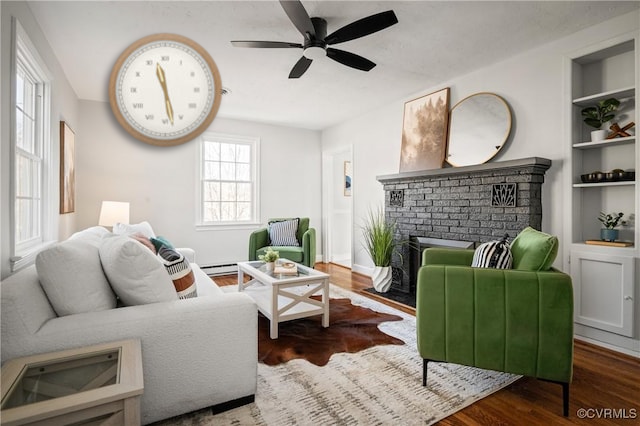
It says 11:28
